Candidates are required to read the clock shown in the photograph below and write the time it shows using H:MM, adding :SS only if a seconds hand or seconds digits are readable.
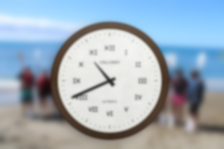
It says 10:41
